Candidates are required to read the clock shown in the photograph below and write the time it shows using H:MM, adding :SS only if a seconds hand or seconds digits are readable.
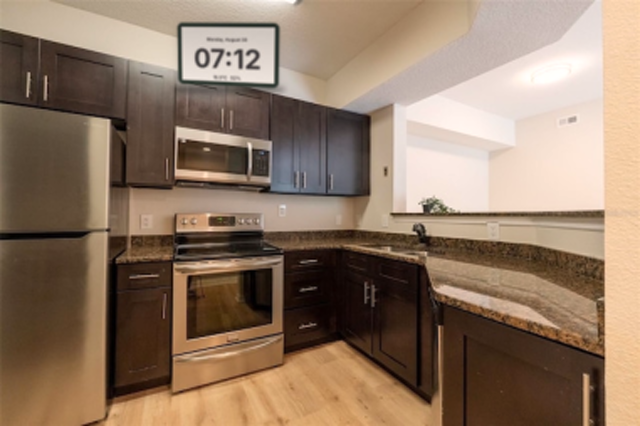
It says 7:12
